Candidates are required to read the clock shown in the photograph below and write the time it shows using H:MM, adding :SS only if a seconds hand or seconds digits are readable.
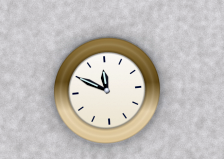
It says 11:50
